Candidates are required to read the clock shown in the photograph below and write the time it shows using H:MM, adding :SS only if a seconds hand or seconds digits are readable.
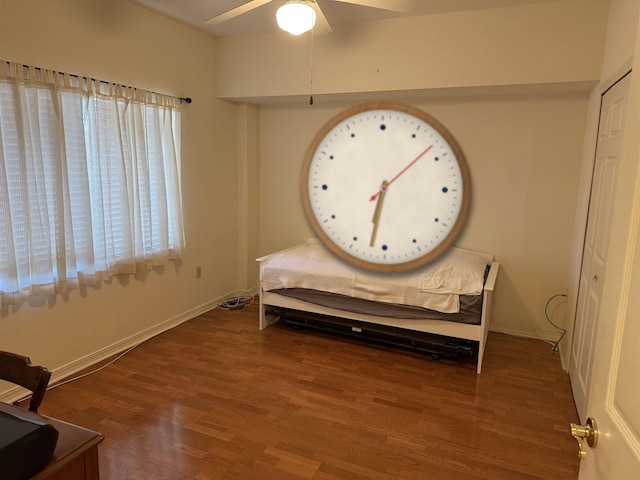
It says 6:32:08
